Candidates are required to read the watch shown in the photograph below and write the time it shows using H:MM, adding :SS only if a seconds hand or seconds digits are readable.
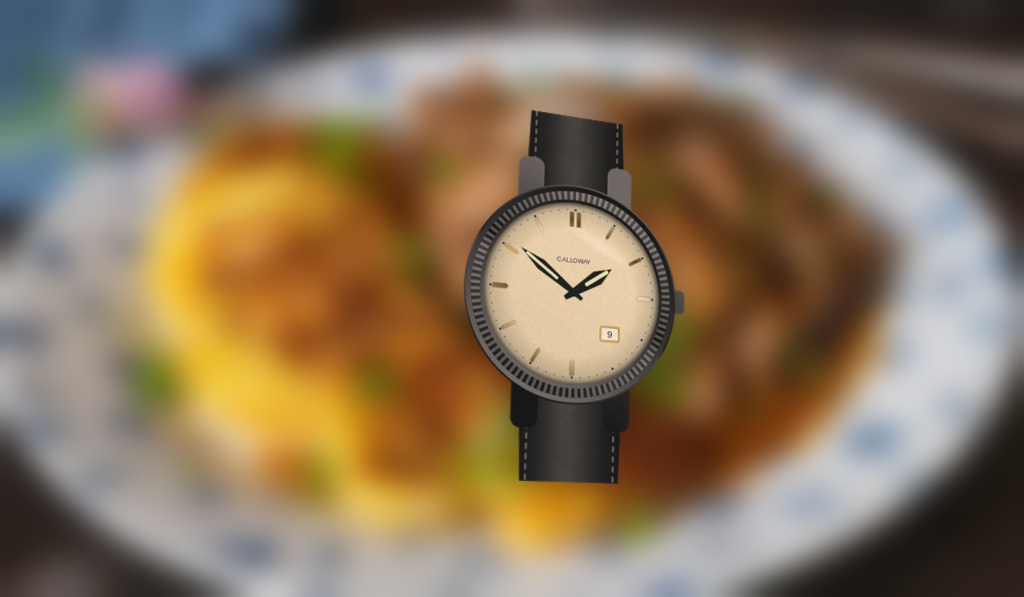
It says 1:51
